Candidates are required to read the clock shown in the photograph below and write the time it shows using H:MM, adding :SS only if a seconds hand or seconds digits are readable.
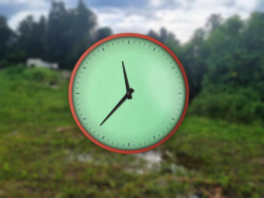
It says 11:37
